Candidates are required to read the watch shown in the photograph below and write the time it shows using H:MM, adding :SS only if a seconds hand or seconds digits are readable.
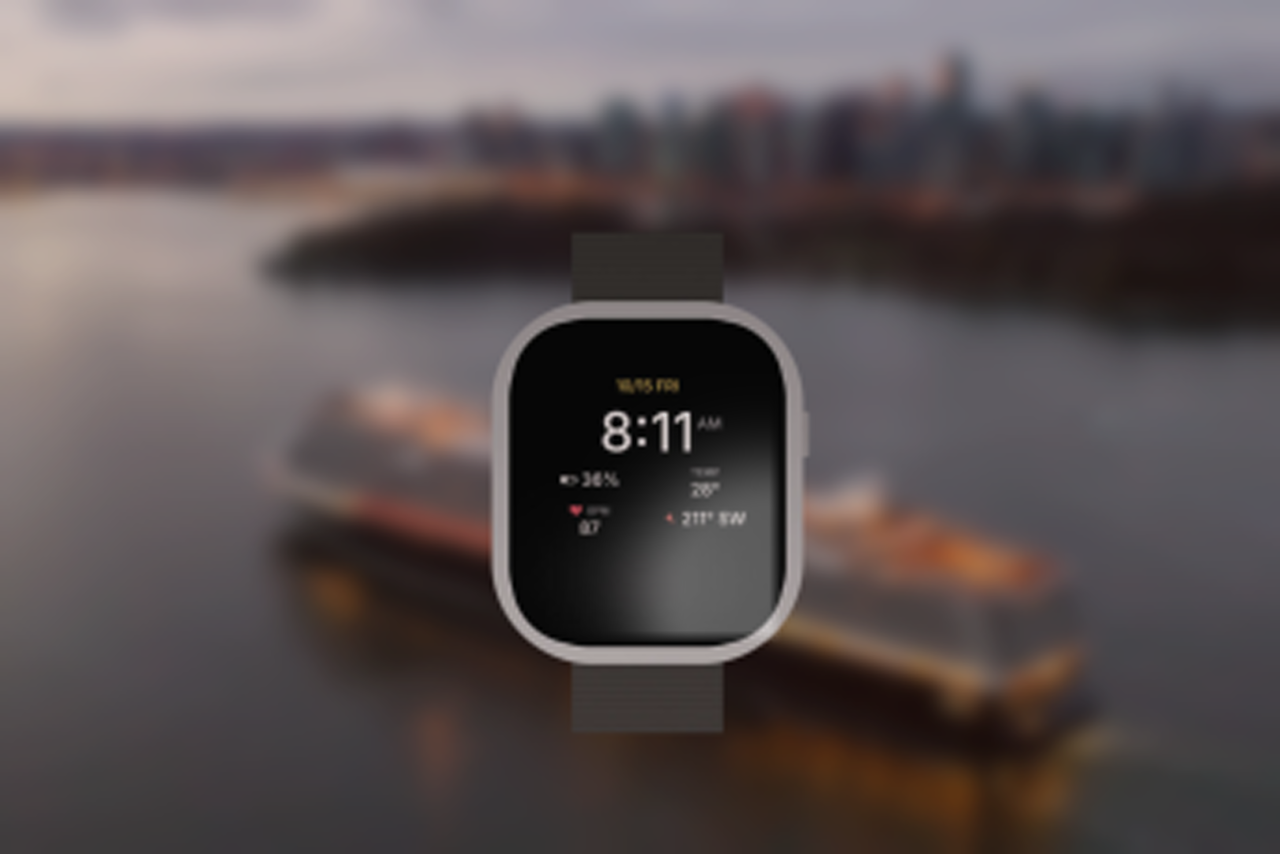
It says 8:11
